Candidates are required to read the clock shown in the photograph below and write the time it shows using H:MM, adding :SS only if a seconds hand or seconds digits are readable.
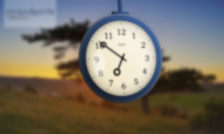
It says 6:51
